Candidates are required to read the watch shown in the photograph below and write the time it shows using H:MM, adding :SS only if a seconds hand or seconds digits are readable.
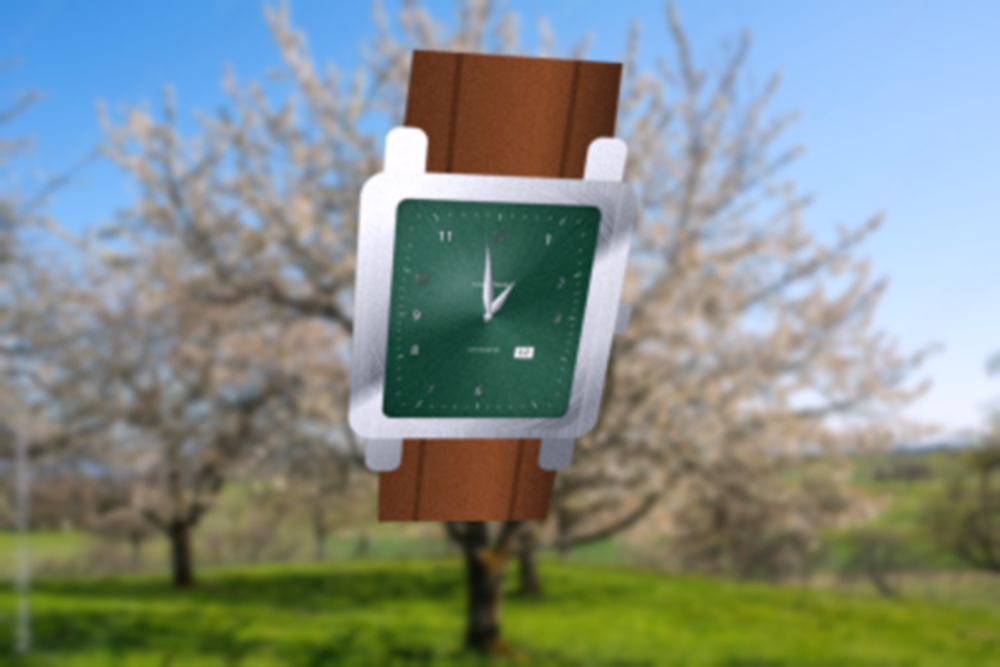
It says 12:59
